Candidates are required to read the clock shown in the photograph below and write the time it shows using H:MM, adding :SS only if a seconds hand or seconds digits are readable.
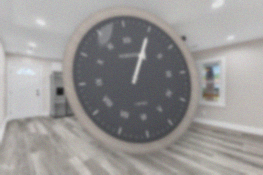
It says 1:05
